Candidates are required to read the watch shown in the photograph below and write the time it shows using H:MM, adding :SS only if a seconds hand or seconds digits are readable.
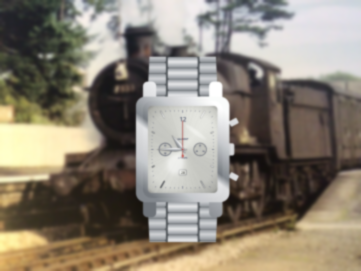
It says 10:45
